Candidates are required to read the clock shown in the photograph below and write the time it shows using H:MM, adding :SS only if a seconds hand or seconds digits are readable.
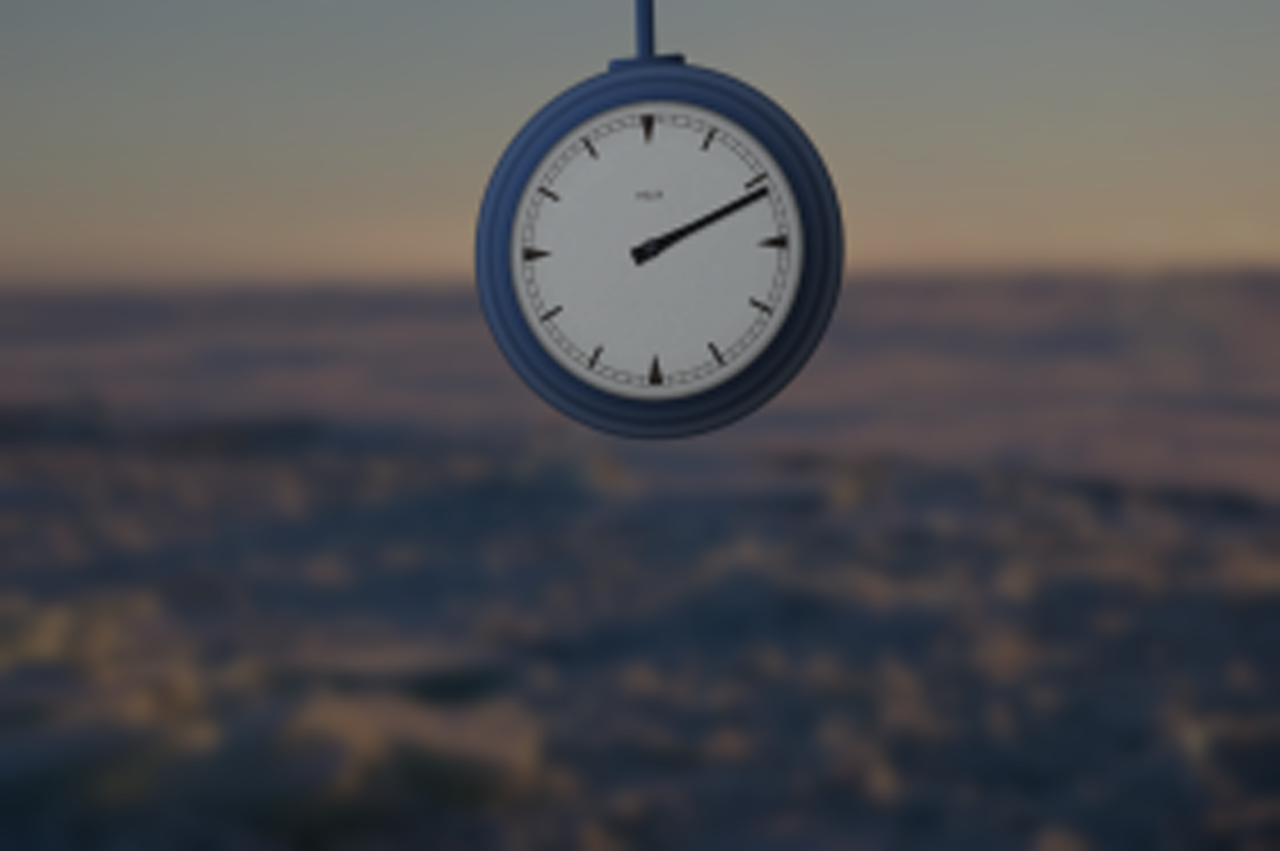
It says 2:11
